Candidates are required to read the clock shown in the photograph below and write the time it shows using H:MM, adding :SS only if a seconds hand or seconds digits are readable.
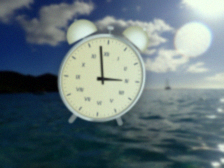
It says 2:58
